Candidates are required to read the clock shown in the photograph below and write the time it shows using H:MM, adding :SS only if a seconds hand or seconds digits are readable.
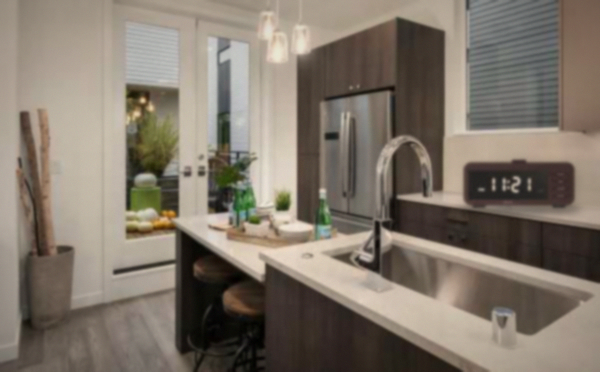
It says 11:21
